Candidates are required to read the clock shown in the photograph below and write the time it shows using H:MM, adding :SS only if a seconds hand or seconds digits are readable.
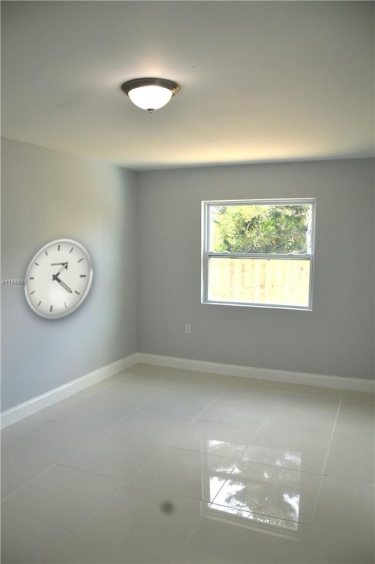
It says 1:21
